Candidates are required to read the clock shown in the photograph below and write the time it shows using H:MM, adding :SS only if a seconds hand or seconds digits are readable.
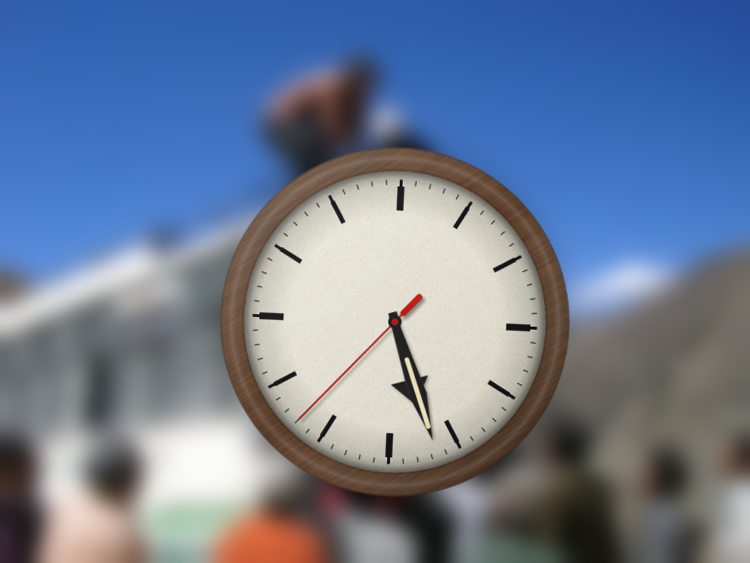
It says 5:26:37
